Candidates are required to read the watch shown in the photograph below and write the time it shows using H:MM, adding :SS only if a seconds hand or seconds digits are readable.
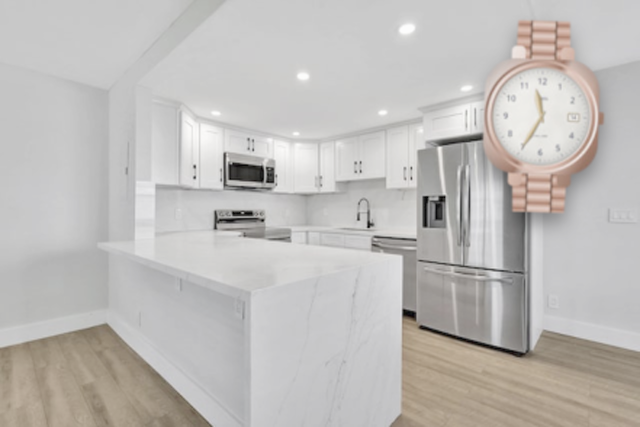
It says 11:35
